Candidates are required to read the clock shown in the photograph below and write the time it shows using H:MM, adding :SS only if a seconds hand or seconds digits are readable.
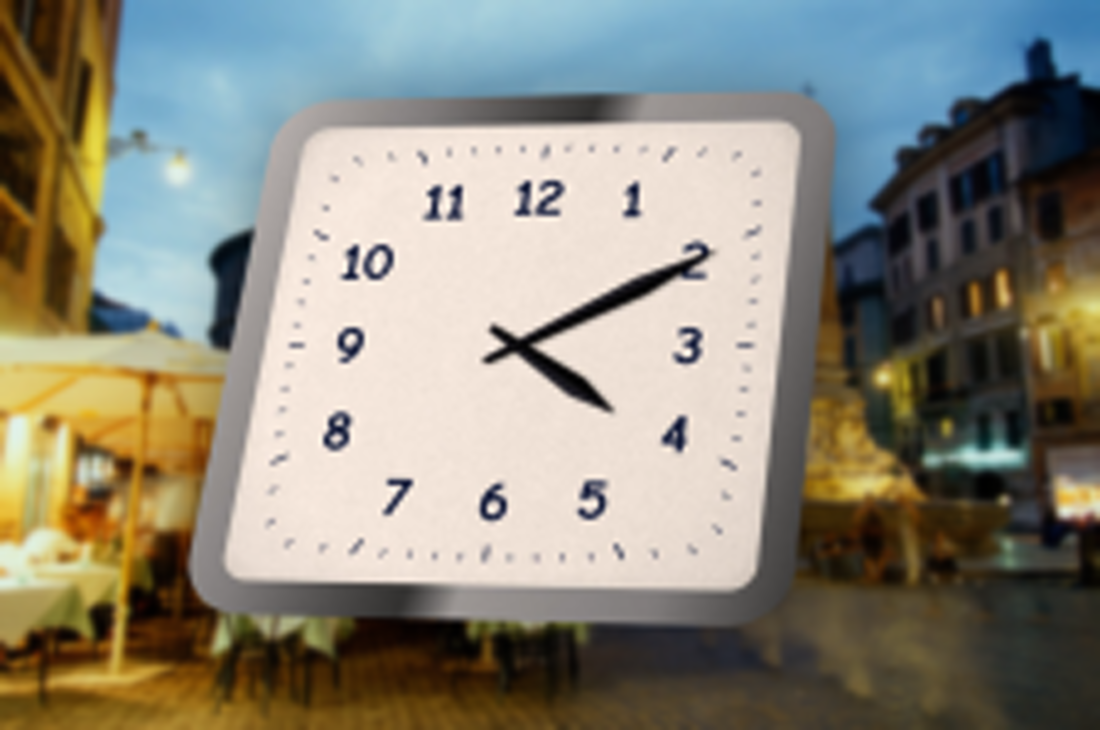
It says 4:10
